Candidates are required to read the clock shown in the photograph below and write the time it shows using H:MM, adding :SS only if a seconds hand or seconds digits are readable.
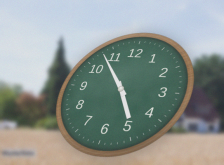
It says 4:53
